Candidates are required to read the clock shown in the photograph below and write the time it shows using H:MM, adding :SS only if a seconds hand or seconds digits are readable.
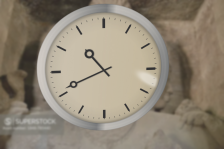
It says 10:41
